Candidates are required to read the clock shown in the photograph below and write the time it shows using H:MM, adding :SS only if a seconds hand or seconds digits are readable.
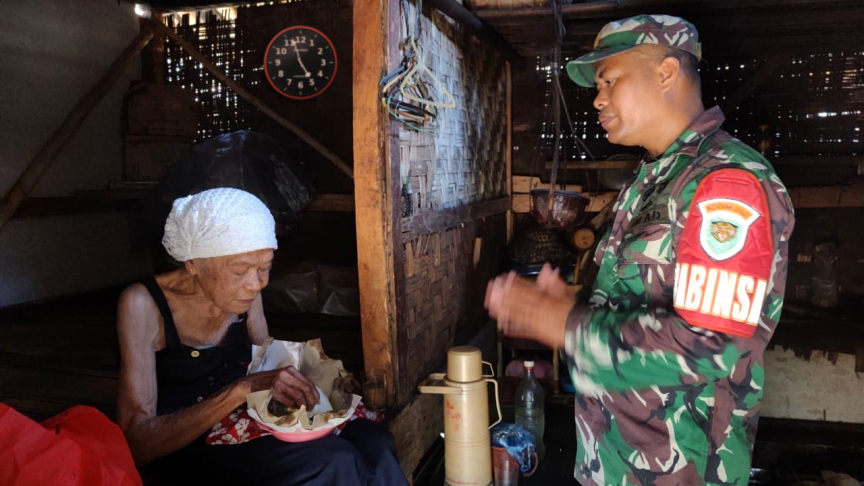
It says 4:57
